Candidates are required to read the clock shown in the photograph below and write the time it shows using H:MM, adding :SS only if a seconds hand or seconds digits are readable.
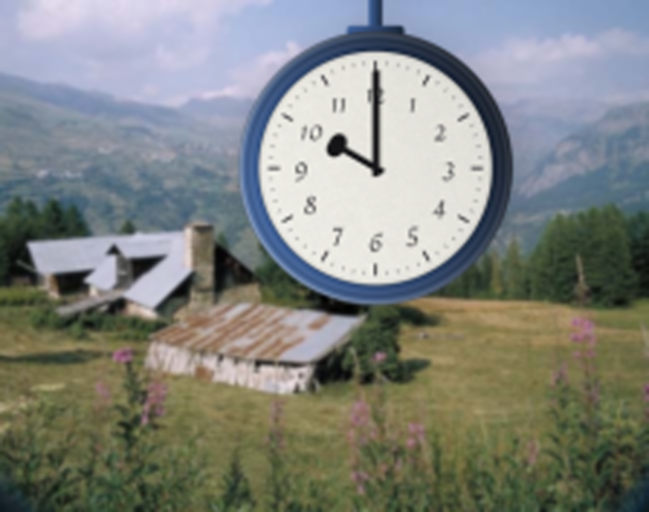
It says 10:00
